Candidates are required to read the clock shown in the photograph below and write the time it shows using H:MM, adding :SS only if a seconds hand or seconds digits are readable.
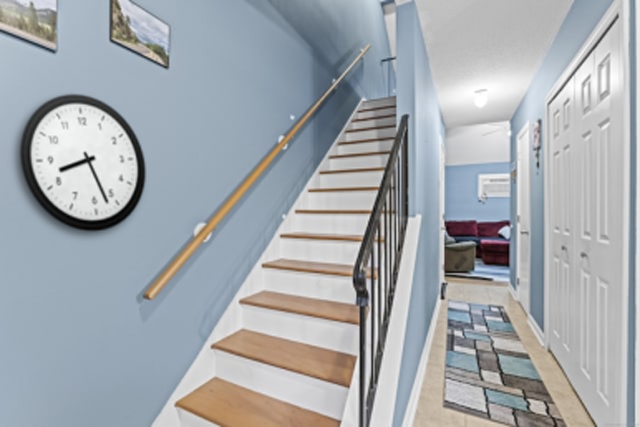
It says 8:27
